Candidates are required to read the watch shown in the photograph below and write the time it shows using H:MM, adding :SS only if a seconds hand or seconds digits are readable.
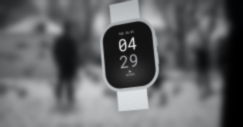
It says 4:29
